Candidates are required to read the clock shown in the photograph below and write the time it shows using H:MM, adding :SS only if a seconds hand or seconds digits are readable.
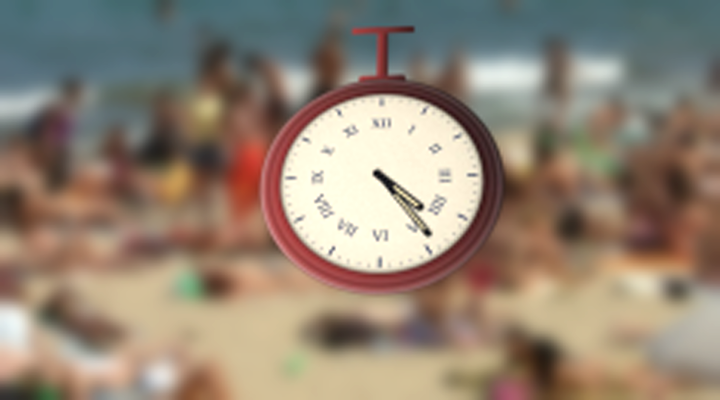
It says 4:24
